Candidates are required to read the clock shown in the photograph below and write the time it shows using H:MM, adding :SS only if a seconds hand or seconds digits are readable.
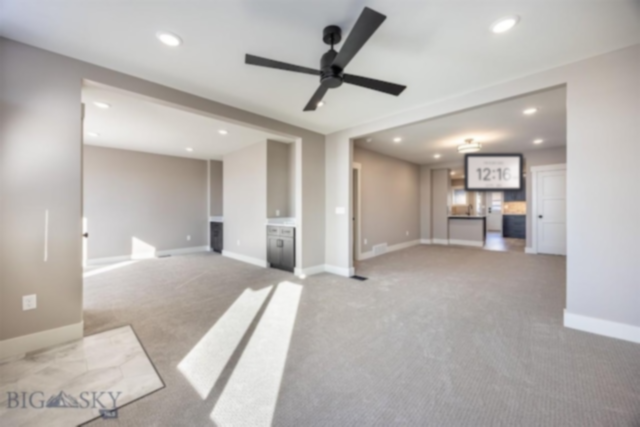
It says 12:16
